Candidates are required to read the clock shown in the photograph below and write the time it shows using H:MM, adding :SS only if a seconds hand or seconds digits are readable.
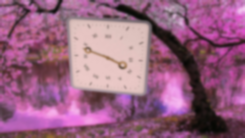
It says 3:48
